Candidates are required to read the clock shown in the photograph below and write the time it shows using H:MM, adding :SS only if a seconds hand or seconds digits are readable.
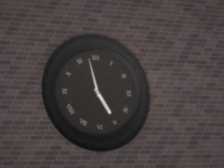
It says 4:58
